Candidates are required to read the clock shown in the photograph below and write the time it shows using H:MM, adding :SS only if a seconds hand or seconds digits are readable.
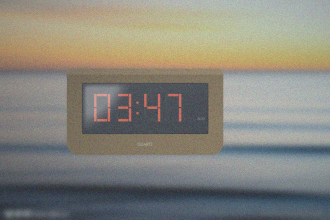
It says 3:47
